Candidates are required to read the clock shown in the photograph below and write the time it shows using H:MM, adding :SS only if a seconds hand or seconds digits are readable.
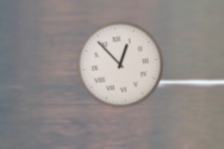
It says 12:54
